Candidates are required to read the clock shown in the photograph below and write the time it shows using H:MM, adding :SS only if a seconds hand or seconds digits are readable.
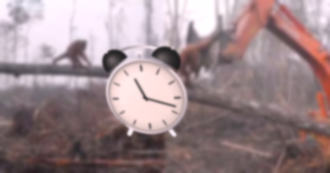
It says 11:18
